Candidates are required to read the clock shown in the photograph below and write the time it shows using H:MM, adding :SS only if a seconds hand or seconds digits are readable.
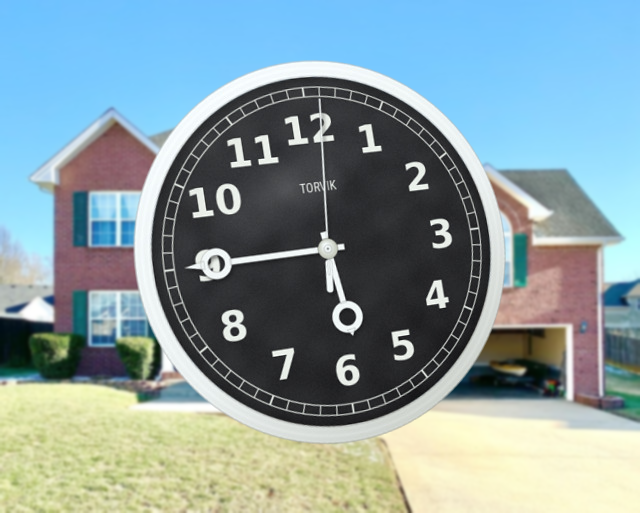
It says 5:45:01
